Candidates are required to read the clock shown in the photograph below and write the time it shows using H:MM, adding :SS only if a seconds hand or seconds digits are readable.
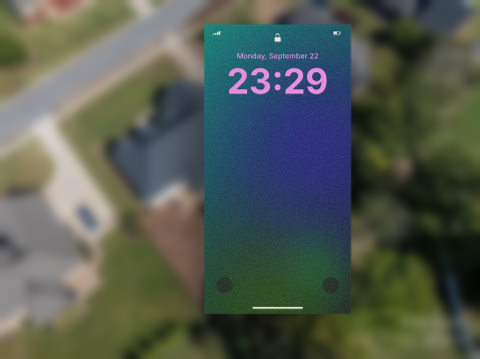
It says 23:29
